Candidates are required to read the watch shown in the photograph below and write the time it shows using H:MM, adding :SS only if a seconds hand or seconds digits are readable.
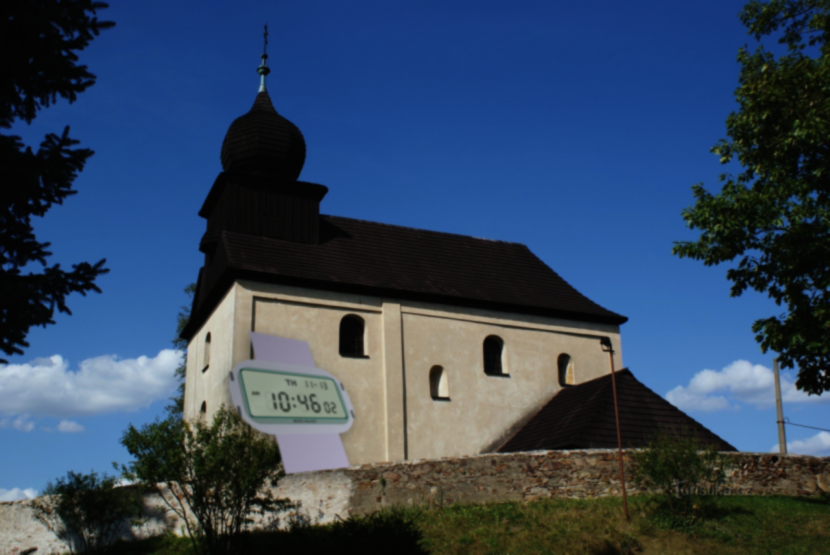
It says 10:46:02
